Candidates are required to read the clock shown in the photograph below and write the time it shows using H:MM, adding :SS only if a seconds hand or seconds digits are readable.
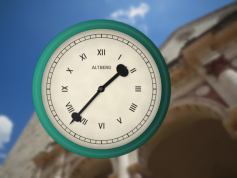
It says 1:37
